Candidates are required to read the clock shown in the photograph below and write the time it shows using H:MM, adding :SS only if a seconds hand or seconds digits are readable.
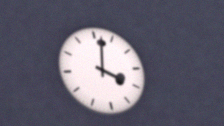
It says 4:02
